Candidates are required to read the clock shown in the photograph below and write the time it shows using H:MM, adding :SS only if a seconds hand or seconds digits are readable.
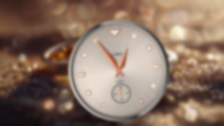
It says 12:55
